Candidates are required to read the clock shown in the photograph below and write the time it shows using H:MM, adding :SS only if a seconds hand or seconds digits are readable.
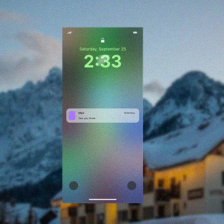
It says 2:33
